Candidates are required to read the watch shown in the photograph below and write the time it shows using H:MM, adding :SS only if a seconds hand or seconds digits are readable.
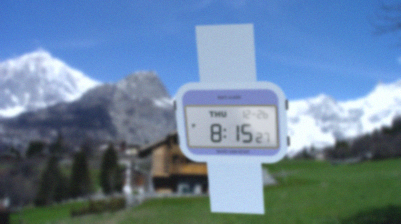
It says 8:15
